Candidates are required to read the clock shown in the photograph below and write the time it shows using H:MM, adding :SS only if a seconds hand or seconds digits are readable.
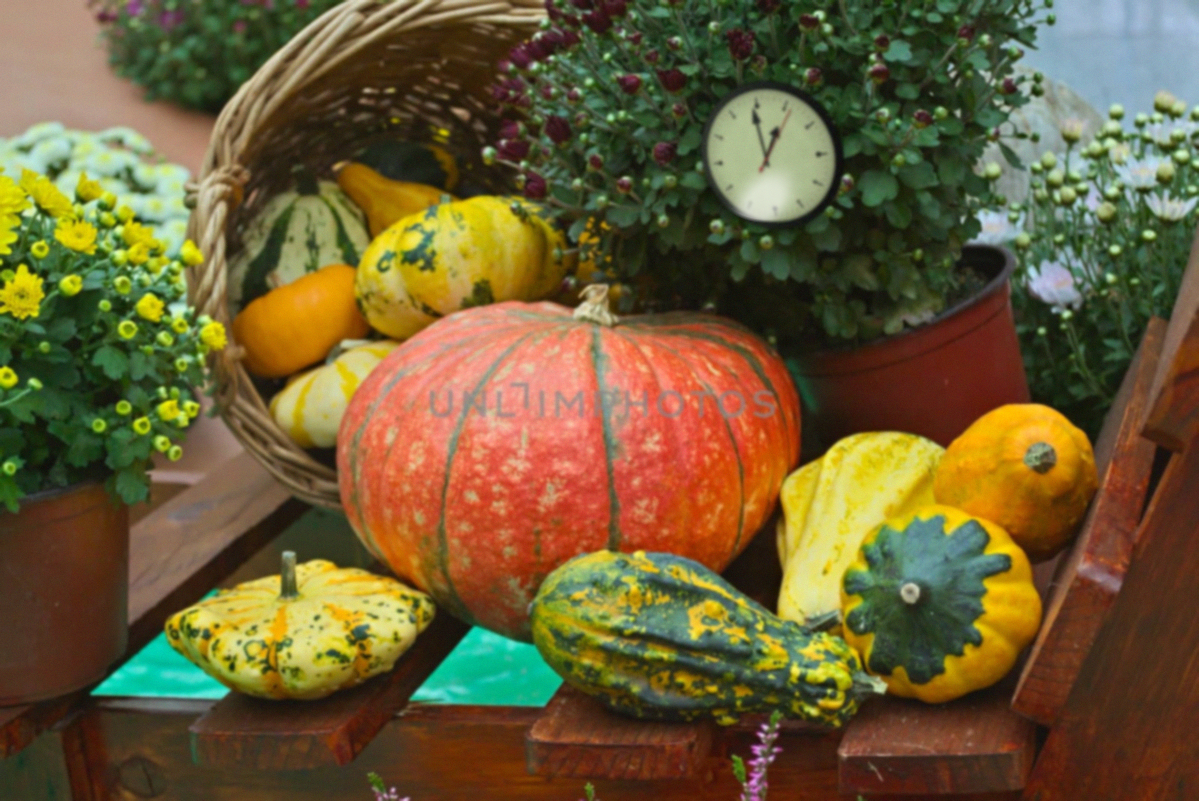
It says 12:59:06
